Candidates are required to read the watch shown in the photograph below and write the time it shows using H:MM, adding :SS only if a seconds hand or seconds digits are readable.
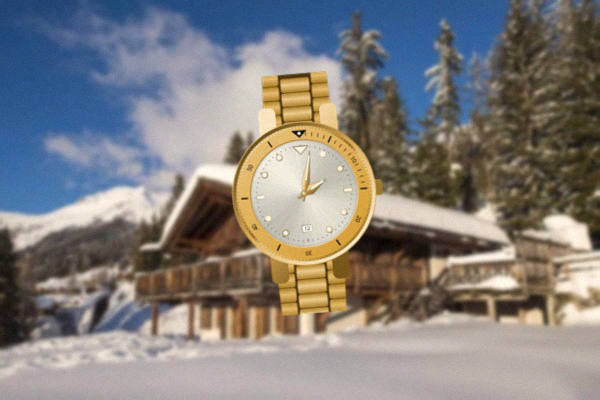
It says 2:02
